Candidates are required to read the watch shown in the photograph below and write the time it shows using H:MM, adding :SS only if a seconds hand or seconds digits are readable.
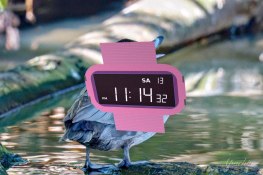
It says 11:14:32
